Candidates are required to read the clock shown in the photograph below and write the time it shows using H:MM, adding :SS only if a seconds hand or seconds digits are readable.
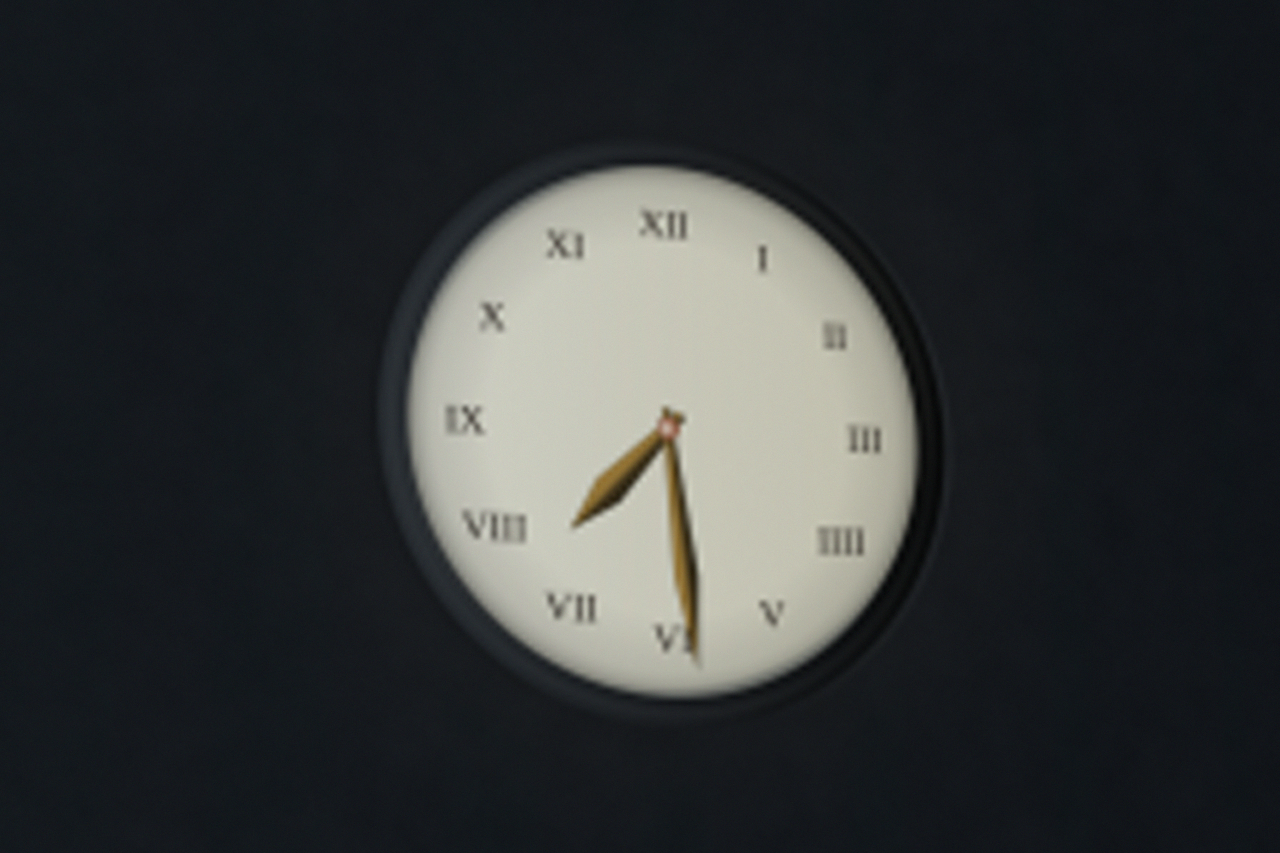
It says 7:29
